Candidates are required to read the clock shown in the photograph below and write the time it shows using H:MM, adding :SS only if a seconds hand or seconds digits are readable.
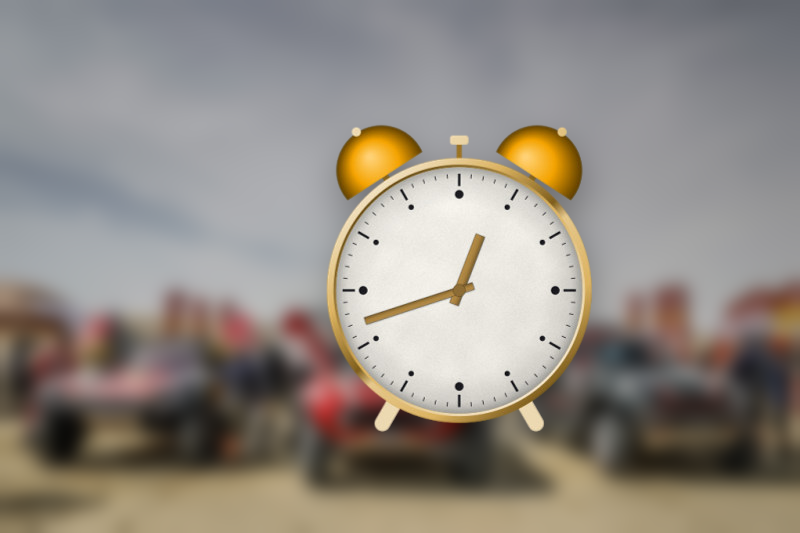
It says 12:42
